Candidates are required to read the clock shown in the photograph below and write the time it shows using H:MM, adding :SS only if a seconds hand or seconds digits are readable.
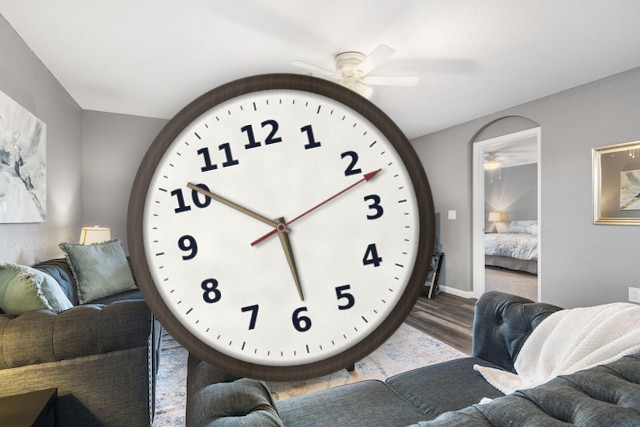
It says 5:51:12
